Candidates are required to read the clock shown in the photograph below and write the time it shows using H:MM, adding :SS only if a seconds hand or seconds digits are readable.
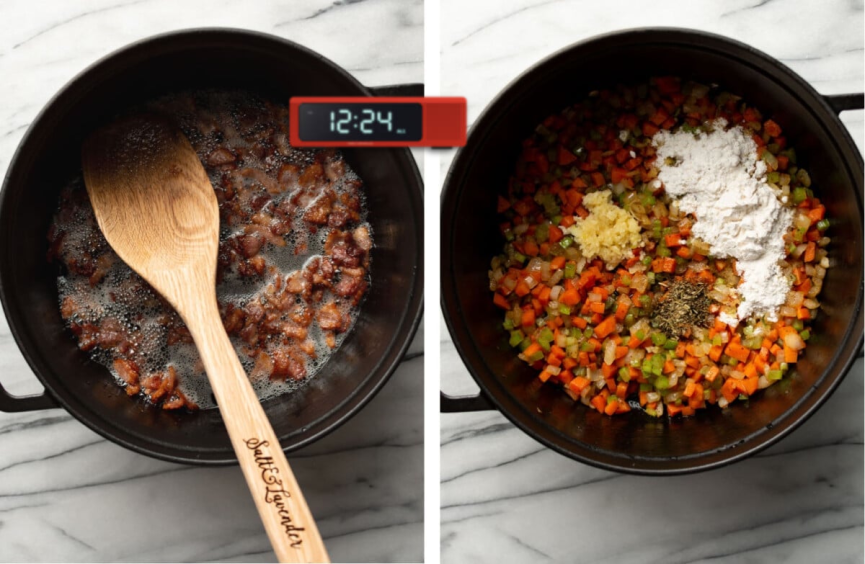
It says 12:24
